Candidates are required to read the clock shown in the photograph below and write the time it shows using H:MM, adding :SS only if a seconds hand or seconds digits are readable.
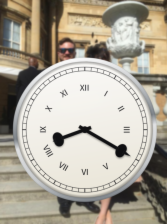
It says 8:20
